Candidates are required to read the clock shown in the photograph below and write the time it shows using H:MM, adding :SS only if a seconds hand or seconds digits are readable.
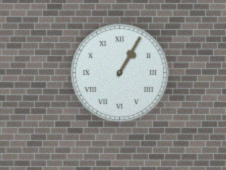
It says 1:05
